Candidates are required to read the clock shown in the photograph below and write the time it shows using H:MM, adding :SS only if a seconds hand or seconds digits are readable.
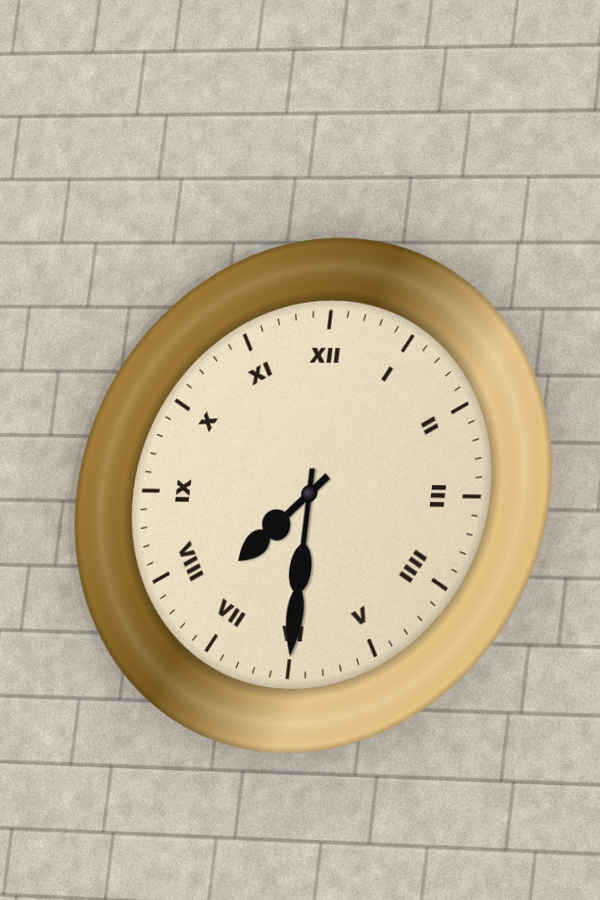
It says 7:30
